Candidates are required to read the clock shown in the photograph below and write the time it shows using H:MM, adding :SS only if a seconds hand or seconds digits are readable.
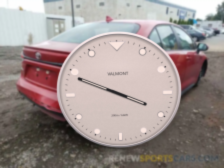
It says 3:49
